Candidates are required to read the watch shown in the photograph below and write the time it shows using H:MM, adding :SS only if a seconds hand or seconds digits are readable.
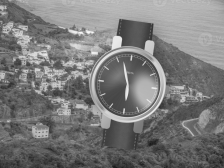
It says 5:57
